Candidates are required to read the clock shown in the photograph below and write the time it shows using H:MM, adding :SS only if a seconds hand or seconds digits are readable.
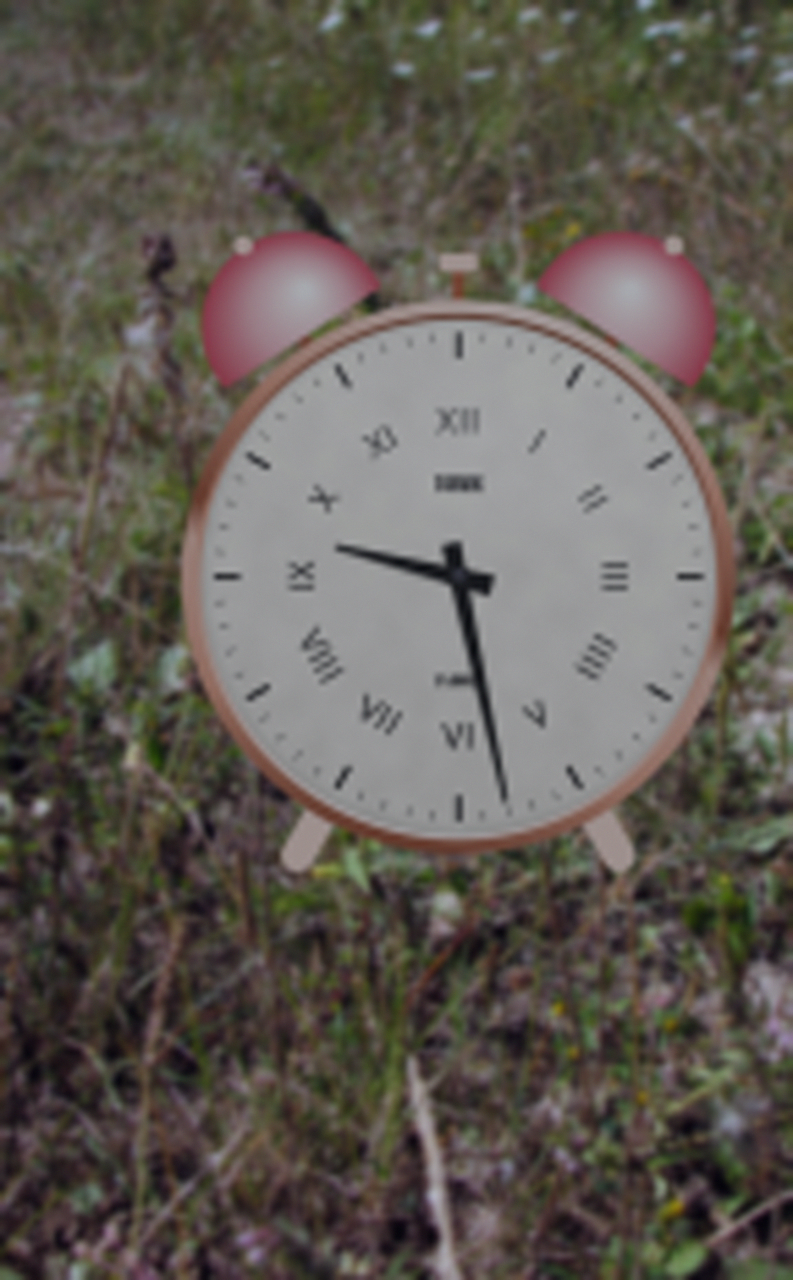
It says 9:28
